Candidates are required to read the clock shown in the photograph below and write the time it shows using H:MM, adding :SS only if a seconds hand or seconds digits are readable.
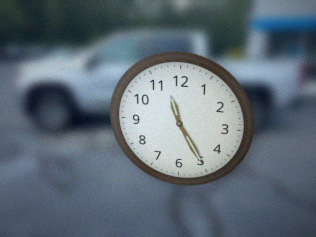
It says 11:25
